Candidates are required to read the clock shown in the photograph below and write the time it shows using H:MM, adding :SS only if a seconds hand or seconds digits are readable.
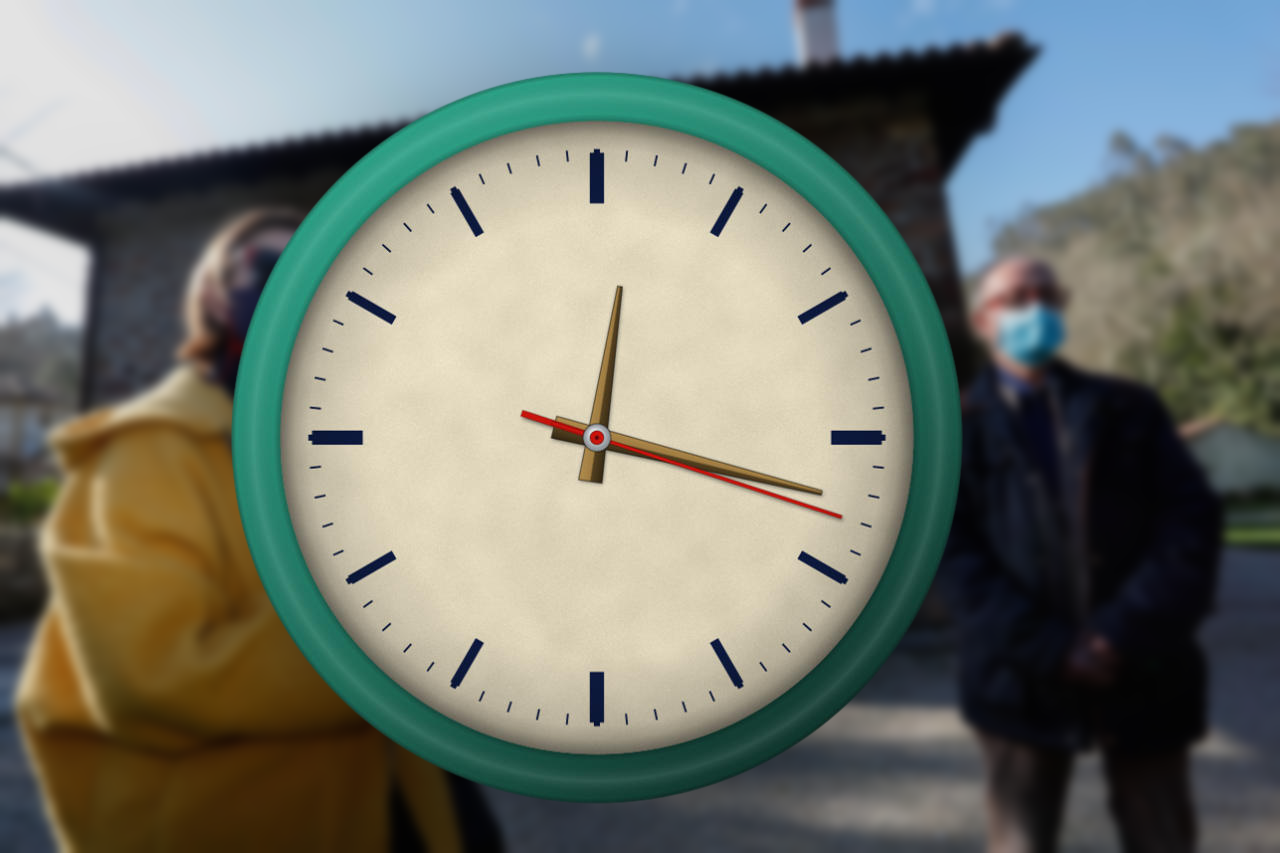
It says 12:17:18
